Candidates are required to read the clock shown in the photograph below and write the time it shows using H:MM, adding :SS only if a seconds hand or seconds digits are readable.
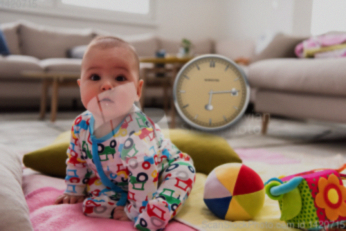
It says 6:14
